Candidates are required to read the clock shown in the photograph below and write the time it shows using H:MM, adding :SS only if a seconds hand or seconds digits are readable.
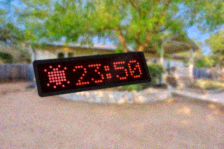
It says 23:50
